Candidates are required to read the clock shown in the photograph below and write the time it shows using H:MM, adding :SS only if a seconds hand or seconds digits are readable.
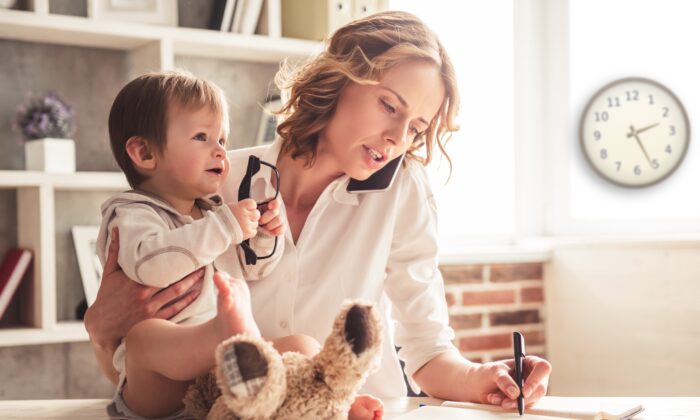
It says 2:26
